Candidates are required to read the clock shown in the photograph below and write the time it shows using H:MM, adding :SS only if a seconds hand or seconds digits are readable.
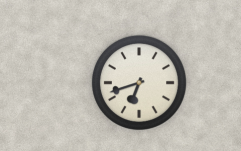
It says 6:42
